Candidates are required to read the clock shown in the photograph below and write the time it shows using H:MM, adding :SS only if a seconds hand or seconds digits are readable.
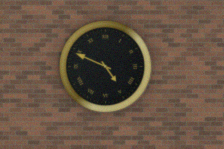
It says 4:49
